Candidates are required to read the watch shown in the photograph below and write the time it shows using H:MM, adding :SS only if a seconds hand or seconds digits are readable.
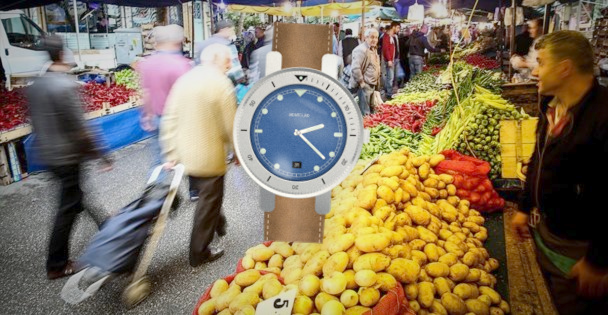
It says 2:22
